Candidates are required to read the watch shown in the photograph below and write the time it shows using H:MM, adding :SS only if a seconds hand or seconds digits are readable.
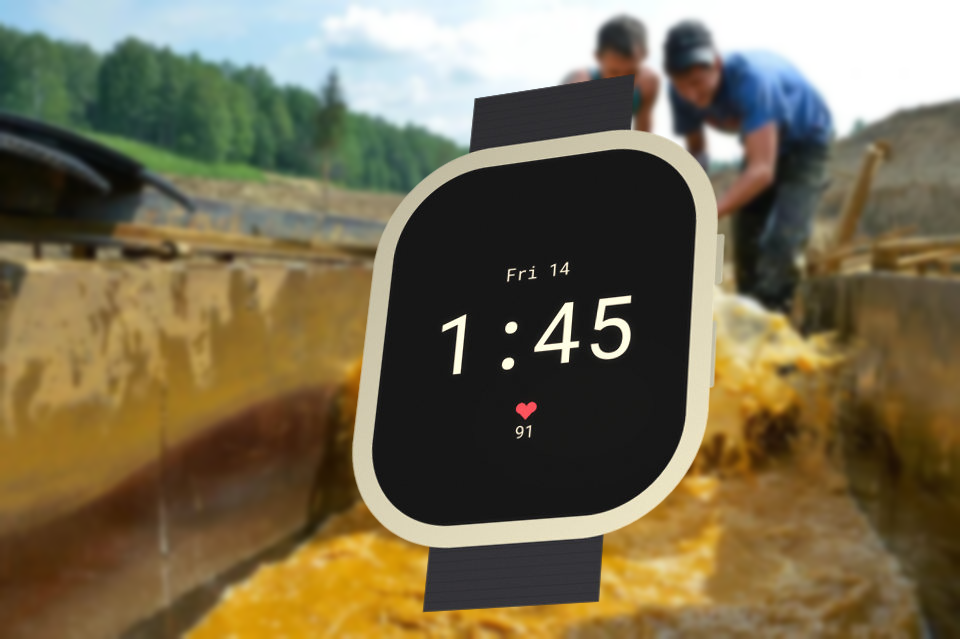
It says 1:45
